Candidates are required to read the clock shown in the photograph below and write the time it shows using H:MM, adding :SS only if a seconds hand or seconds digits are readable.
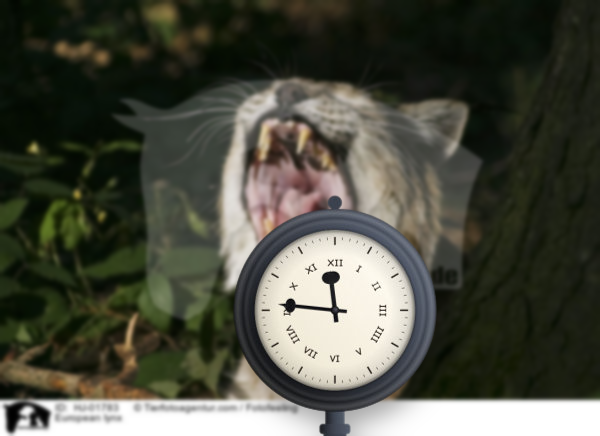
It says 11:46
